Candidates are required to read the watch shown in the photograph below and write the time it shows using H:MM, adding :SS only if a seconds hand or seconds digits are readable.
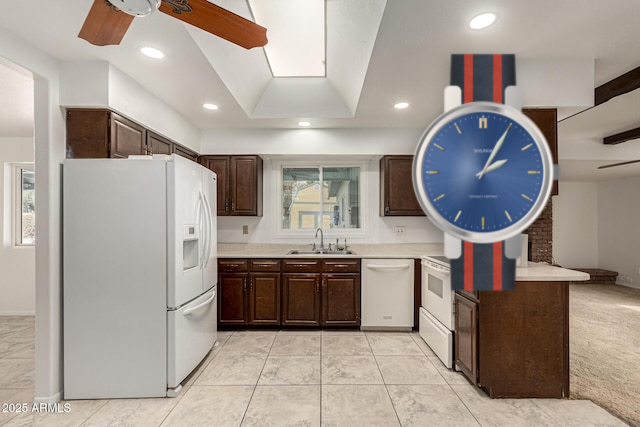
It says 2:05
